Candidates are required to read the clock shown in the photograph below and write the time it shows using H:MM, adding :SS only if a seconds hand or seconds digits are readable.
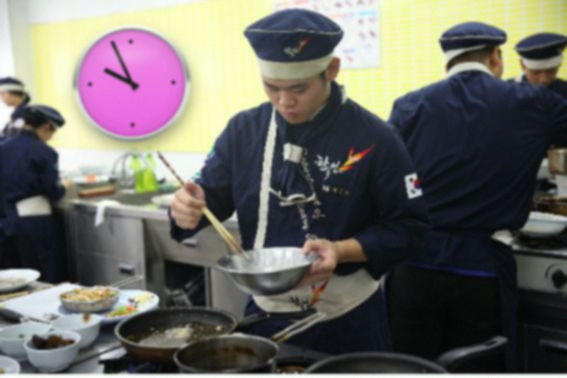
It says 9:56
